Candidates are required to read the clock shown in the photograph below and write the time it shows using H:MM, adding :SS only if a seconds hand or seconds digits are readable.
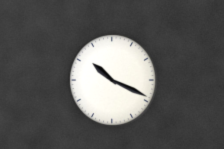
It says 10:19
